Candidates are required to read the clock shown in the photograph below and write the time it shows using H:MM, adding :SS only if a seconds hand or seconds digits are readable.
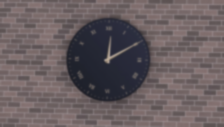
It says 12:10
